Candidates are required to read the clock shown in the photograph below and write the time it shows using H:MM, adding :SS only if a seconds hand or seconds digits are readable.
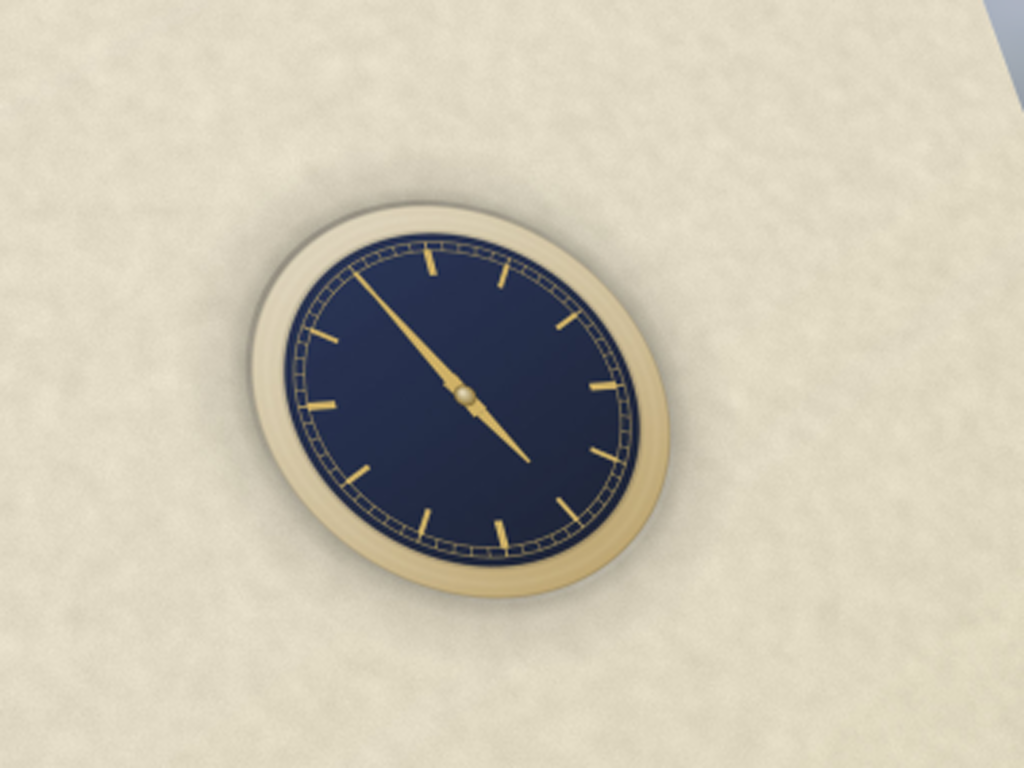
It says 4:55
